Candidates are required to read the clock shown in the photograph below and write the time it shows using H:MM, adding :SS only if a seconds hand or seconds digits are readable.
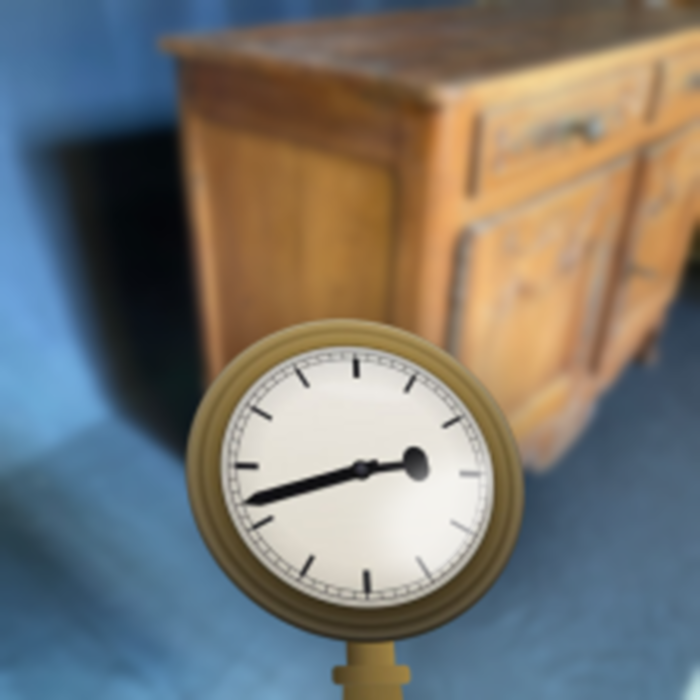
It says 2:42
